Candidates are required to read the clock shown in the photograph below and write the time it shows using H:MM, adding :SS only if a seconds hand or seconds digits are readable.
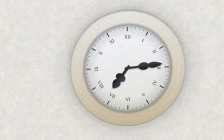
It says 7:14
